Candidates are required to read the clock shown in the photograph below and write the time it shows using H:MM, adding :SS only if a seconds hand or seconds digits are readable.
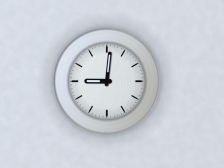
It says 9:01
